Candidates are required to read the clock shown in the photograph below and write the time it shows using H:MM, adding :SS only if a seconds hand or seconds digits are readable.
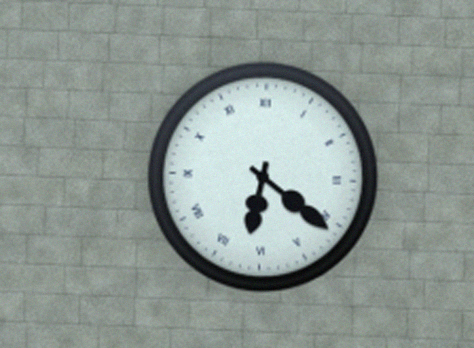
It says 6:21
